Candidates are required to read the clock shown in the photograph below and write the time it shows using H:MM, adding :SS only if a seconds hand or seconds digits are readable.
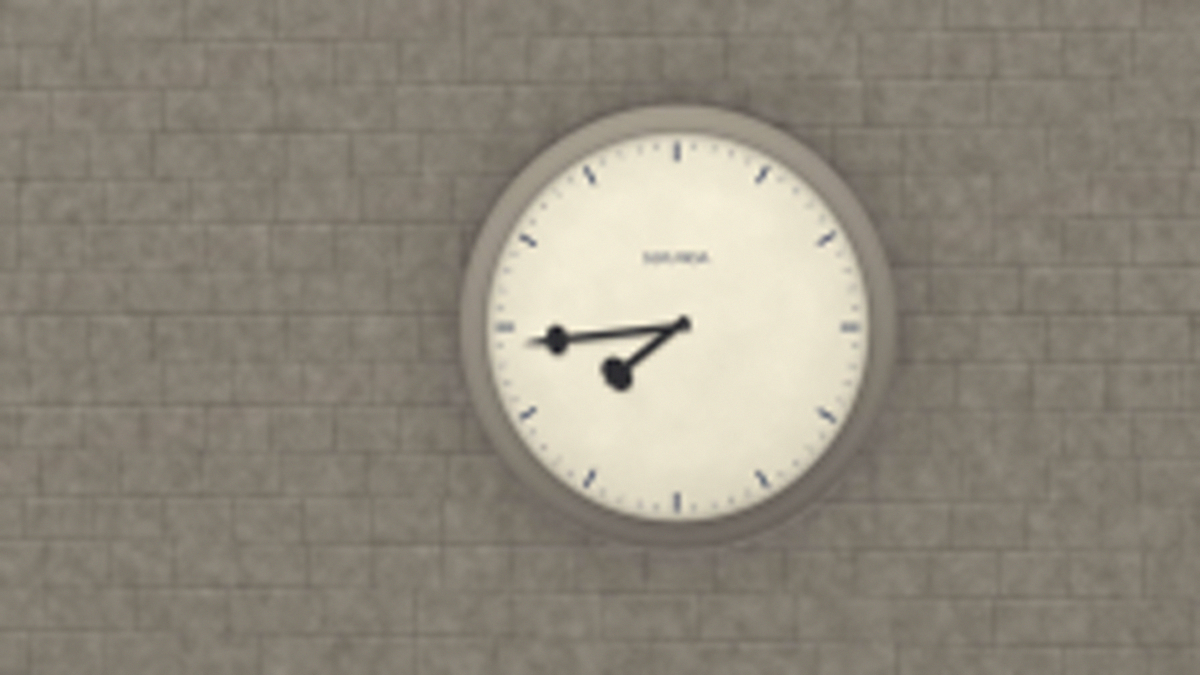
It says 7:44
